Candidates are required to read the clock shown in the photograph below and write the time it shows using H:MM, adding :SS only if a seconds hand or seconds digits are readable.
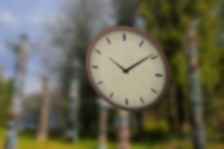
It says 10:09
